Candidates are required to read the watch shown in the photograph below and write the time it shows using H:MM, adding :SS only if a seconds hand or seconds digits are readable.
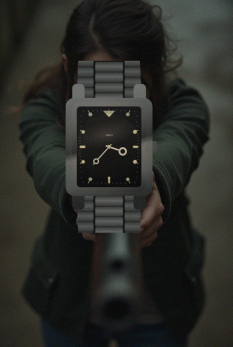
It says 3:37
